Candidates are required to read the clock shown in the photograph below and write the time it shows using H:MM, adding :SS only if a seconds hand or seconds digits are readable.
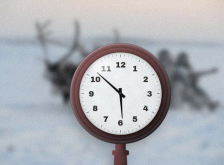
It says 5:52
